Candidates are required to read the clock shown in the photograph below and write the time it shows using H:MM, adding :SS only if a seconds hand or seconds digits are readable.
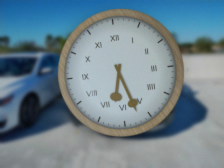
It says 6:27
